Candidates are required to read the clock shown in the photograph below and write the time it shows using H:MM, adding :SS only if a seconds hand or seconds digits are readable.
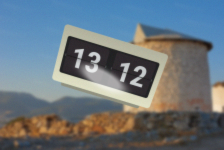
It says 13:12
